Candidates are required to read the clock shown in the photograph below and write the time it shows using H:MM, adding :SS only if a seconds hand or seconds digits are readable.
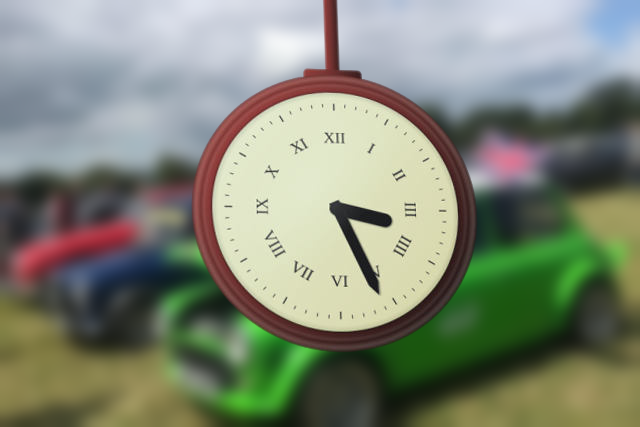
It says 3:26
